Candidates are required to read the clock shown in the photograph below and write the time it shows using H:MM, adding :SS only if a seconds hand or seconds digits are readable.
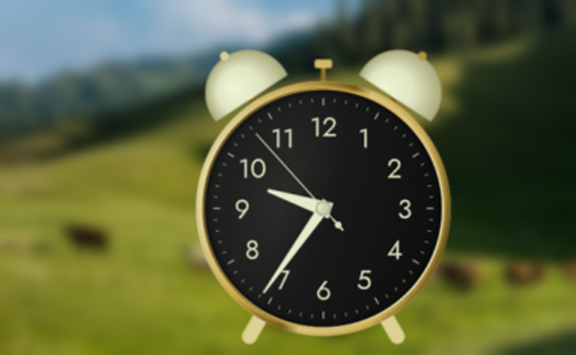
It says 9:35:53
